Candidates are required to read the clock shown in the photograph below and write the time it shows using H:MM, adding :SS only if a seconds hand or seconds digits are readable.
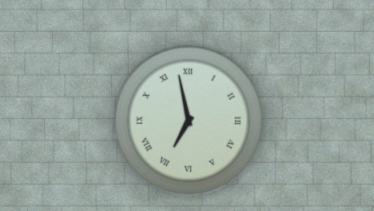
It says 6:58
